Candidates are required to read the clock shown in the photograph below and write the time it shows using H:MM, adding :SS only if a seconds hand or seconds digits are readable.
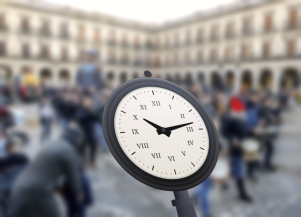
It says 10:13
